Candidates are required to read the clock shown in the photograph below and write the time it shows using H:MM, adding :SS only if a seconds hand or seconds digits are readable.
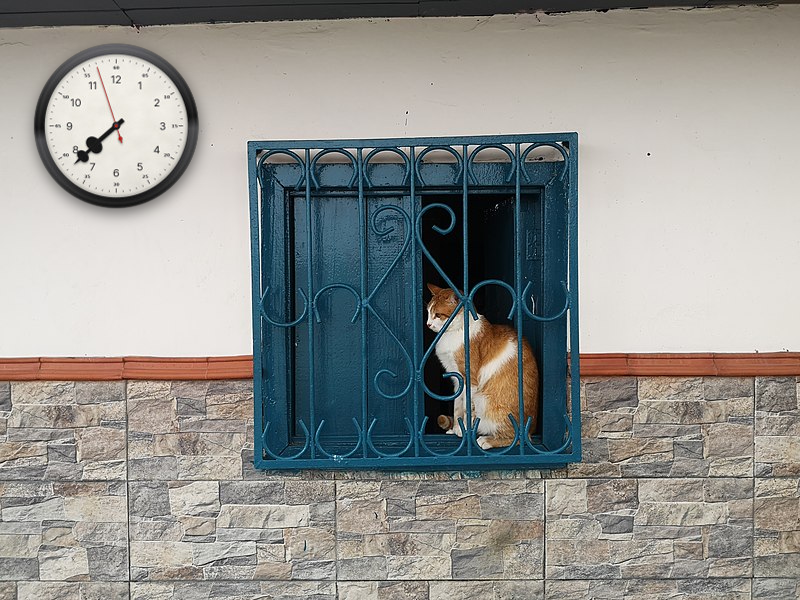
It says 7:37:57
